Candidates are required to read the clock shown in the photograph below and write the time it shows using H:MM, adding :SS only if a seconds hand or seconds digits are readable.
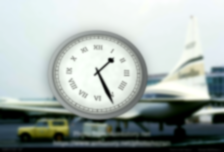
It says 1:26
